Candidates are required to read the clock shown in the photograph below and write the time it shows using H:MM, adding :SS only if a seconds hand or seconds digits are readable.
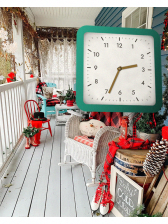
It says 2:34
